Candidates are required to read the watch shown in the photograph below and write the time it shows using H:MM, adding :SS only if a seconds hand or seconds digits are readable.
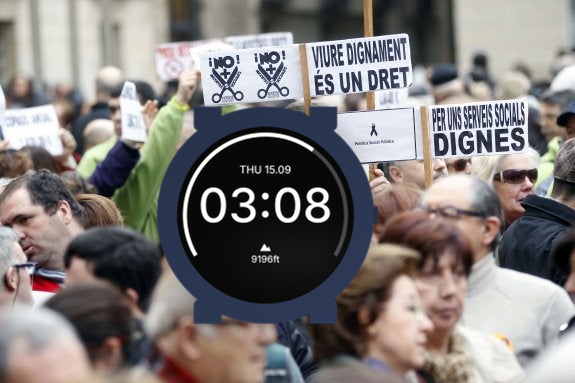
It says 3:08
